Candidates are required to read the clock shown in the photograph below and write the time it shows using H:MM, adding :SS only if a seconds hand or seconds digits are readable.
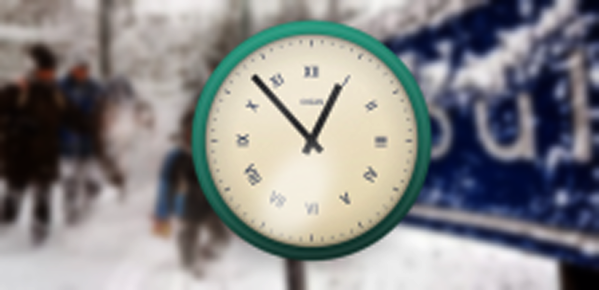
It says 12:53
